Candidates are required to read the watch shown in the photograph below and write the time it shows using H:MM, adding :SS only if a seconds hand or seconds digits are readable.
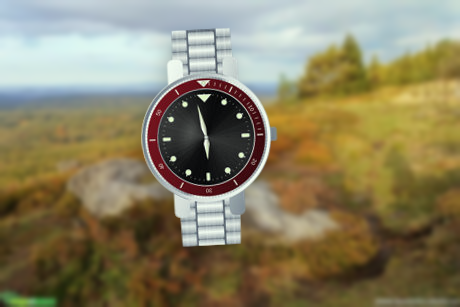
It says 5:58
